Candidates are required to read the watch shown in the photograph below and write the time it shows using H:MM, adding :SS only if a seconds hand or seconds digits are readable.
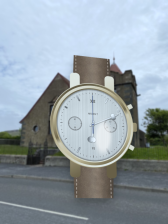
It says 6:11
